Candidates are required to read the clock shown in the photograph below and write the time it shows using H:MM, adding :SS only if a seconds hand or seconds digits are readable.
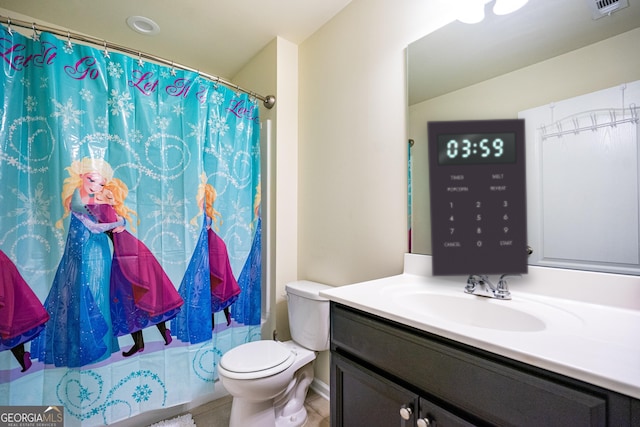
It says 3:59
